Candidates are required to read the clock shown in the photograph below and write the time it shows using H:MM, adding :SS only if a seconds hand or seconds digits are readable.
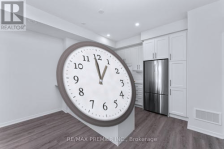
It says 12:59
